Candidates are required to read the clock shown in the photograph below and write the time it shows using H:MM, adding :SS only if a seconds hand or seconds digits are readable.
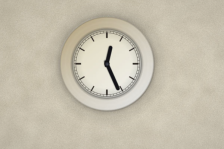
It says 12:26
